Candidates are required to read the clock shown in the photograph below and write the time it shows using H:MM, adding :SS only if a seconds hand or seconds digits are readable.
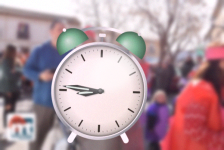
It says 8:46
